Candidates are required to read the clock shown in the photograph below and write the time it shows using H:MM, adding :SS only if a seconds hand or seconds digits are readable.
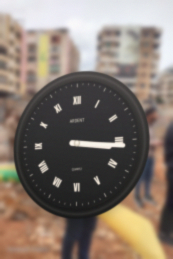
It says 3:16
